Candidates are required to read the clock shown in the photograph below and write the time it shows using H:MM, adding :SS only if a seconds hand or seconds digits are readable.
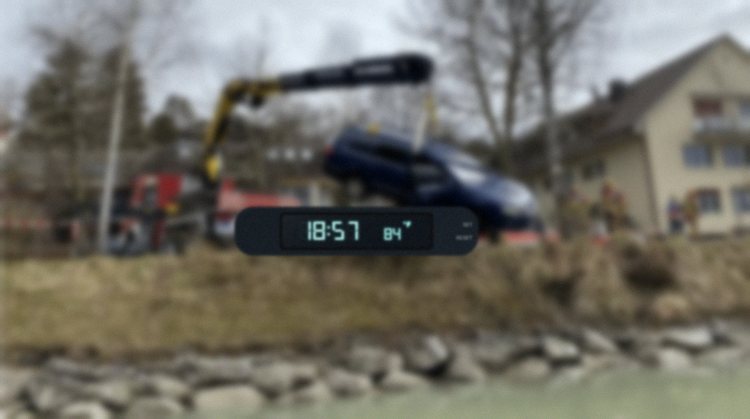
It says 18:57
